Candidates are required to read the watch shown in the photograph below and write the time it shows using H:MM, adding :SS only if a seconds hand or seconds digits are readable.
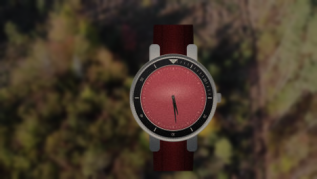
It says 5:29
